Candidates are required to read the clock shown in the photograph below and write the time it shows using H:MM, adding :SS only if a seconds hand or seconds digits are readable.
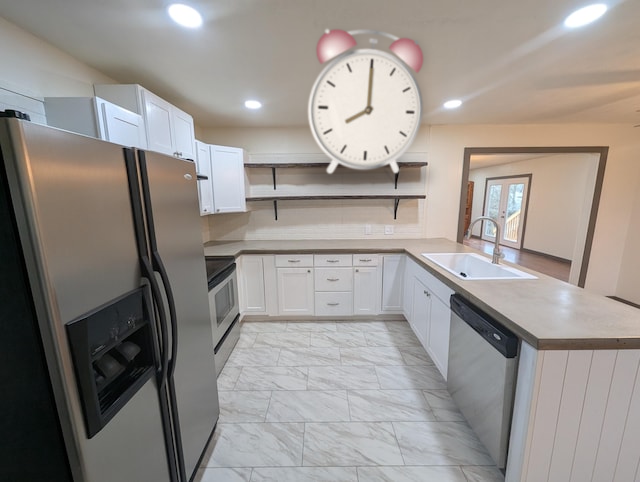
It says 8:00
